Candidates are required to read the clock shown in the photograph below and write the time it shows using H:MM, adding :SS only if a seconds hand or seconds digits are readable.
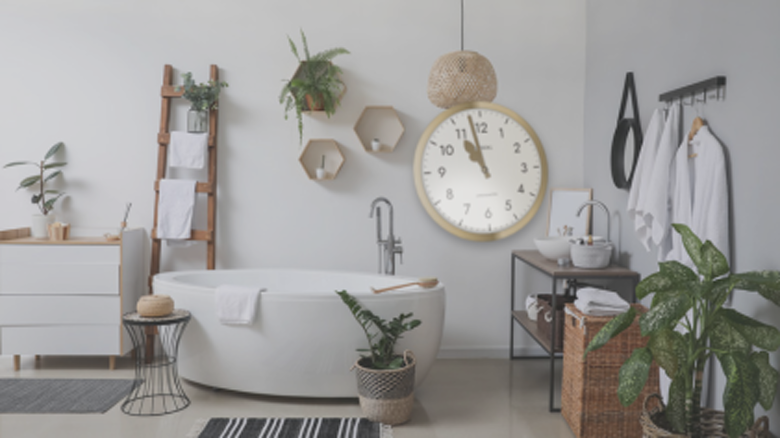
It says 10:58
